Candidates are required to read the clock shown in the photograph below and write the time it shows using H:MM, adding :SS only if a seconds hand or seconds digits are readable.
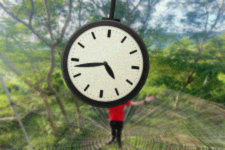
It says 4:43
